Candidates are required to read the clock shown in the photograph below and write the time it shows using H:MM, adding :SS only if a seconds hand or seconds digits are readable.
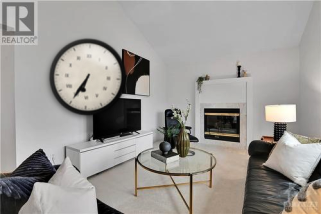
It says 6:35
